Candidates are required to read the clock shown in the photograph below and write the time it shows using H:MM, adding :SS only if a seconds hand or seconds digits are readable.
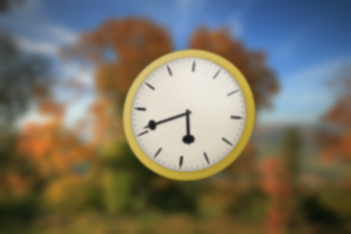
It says 5:41
